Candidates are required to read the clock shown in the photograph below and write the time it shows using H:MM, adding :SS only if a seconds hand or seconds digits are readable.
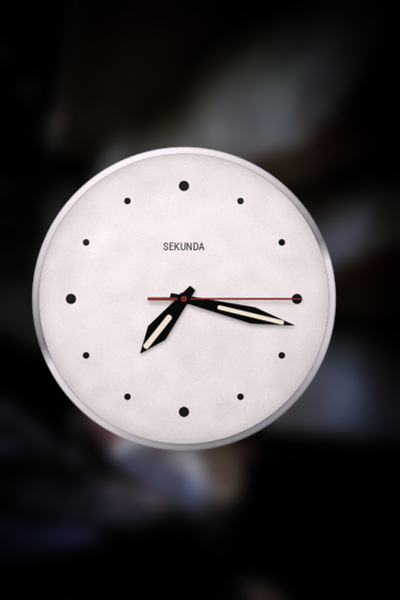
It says 7:17:15
